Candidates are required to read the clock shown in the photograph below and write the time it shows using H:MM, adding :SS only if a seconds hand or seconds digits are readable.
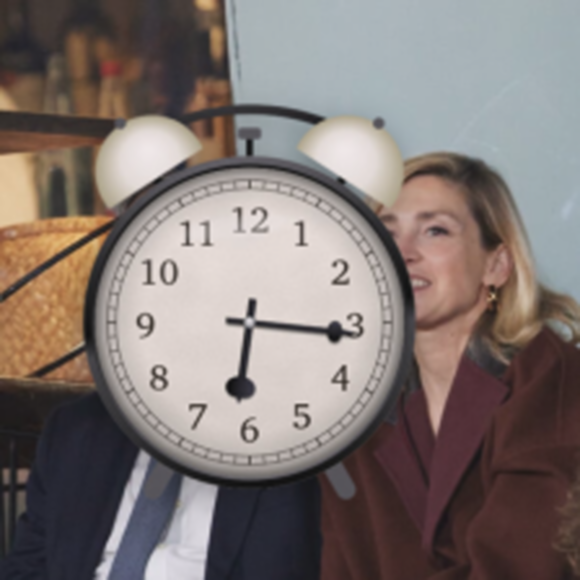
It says 6:16
